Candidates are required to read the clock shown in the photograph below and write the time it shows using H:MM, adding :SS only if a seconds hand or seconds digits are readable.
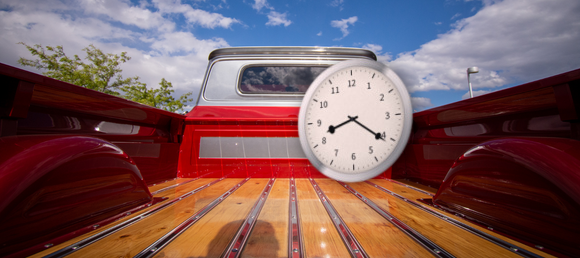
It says 8:21
